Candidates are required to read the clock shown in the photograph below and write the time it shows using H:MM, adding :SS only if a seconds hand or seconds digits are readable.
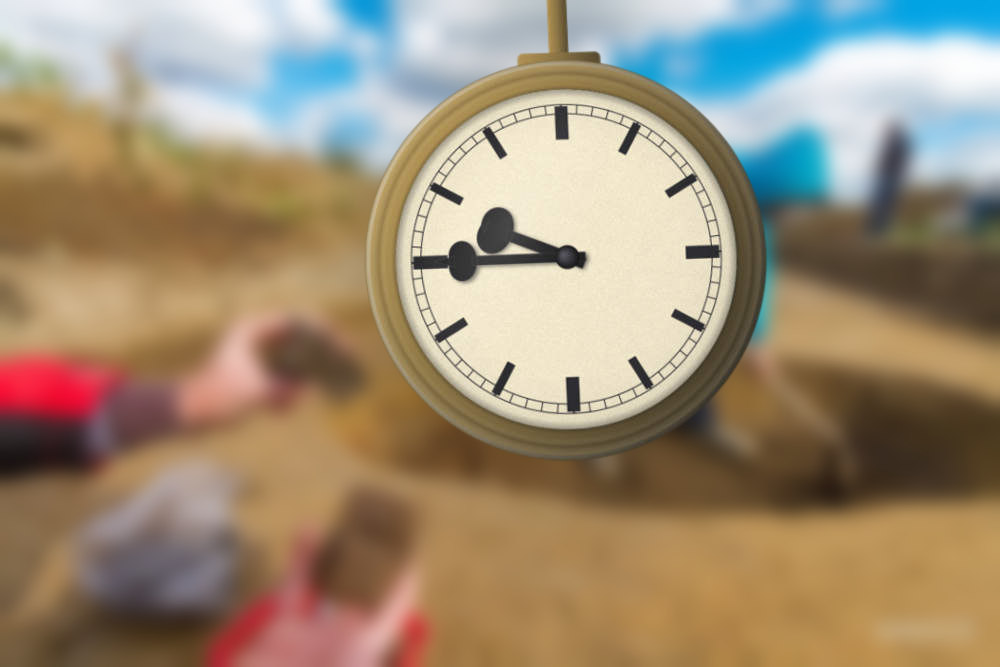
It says 9:45
